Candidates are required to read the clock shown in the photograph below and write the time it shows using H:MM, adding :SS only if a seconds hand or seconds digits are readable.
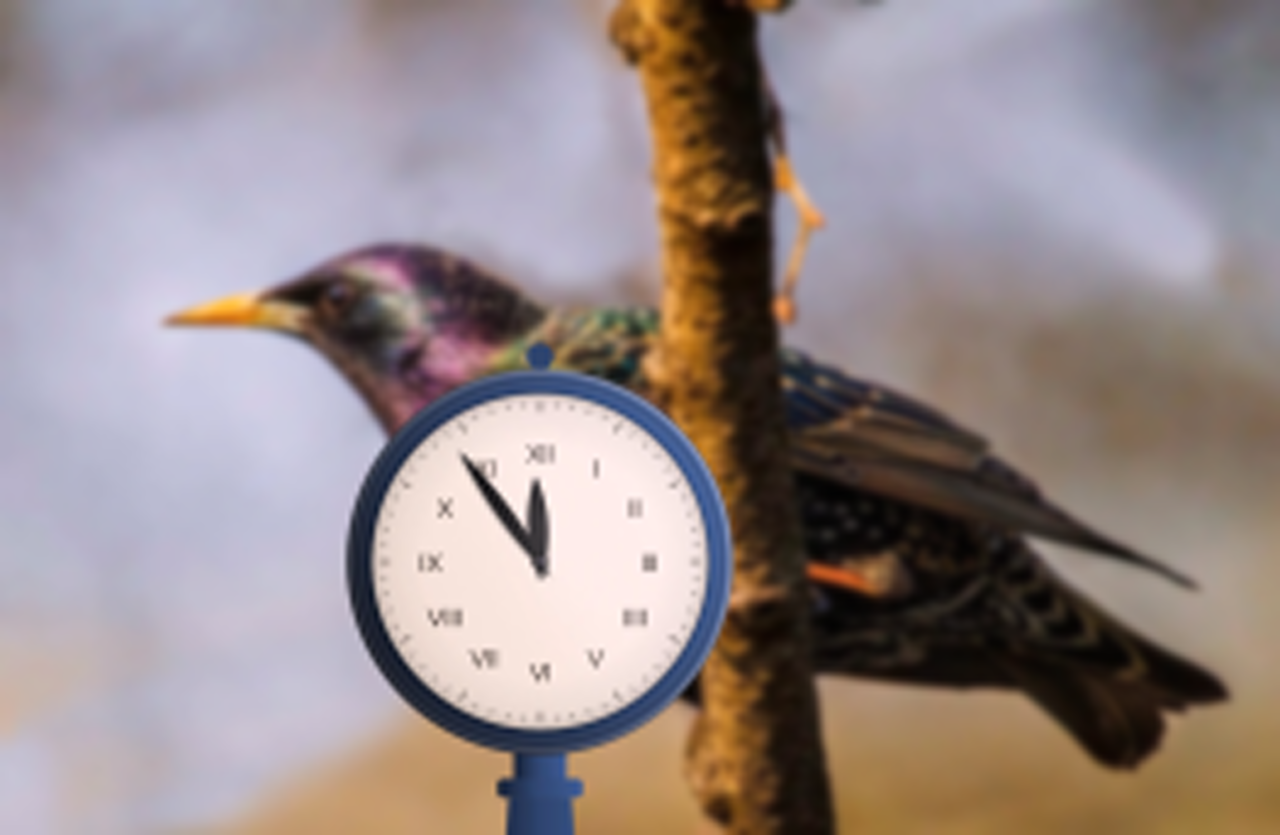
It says 11:54
